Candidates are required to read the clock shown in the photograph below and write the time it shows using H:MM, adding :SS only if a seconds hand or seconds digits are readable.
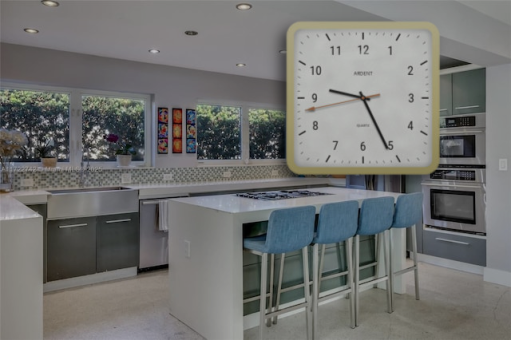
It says 9:25:43
